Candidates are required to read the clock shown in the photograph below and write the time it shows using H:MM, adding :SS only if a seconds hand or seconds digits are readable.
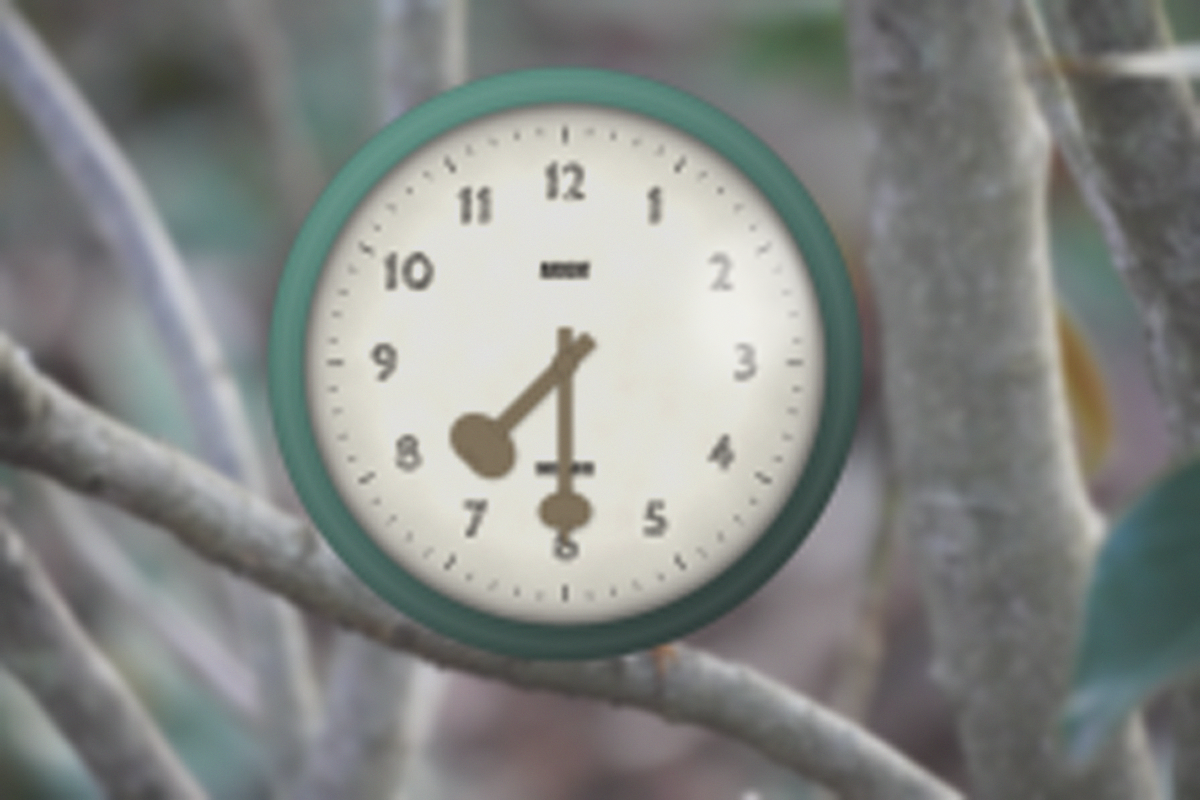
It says 7:30
